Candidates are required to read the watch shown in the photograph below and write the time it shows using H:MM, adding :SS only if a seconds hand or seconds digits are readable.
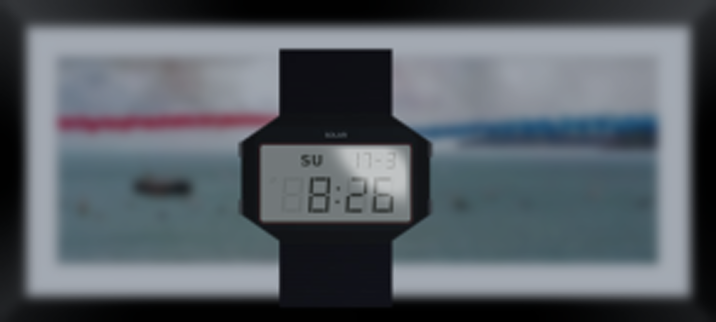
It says 8:26
